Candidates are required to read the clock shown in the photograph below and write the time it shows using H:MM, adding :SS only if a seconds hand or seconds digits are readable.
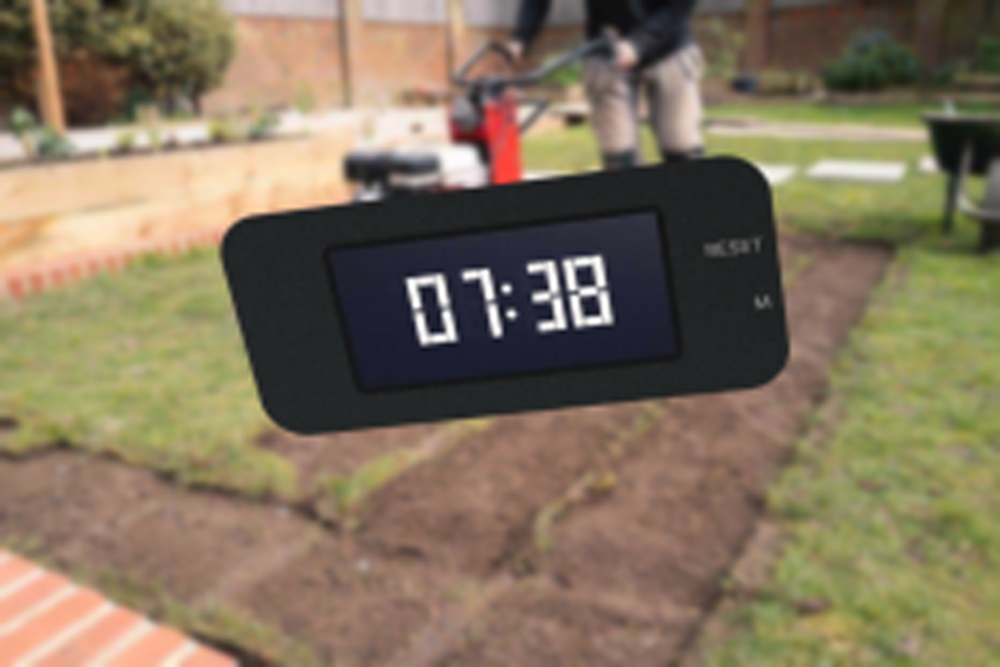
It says 7:38
